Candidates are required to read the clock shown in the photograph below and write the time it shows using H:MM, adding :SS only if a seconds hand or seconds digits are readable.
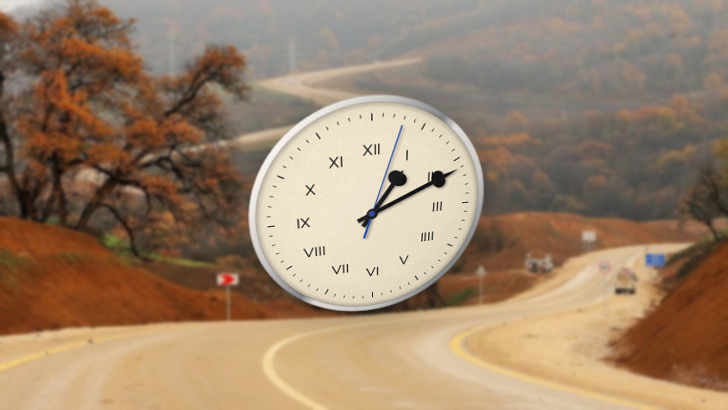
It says 1:11:03
